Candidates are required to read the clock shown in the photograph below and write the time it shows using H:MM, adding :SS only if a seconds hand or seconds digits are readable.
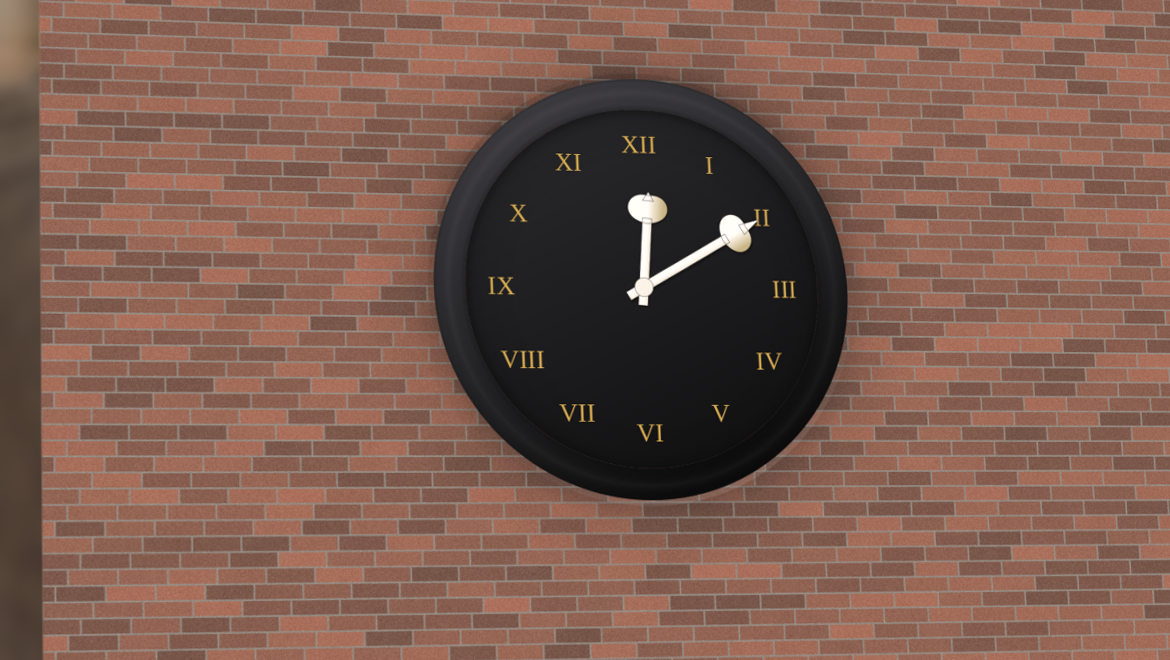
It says 12:10
